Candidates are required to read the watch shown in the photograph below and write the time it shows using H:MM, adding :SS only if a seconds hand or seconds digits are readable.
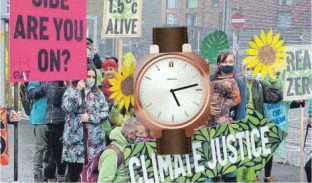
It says 5:13
